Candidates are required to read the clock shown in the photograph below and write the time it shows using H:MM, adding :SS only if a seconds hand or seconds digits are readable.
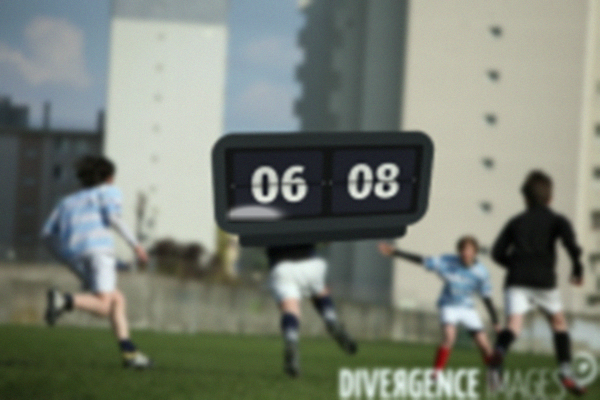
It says 6:08
